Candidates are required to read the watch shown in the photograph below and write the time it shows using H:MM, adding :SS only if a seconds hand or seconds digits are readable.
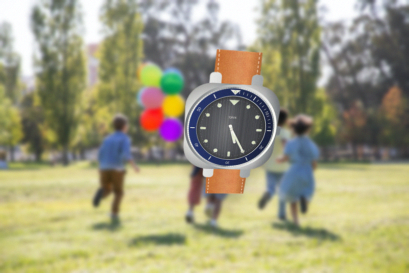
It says 5:25
